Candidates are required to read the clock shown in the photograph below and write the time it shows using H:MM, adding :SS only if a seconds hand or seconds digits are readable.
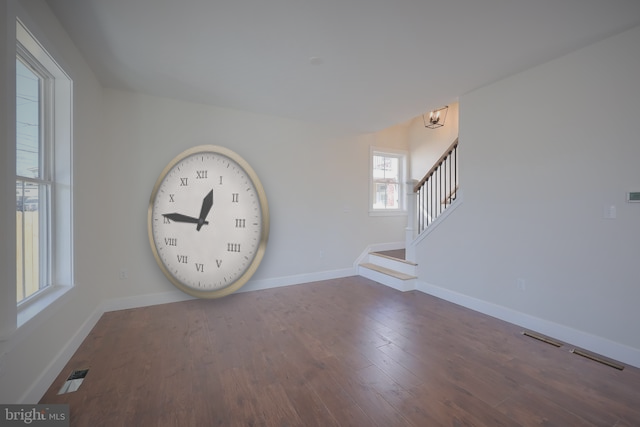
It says 12:46
